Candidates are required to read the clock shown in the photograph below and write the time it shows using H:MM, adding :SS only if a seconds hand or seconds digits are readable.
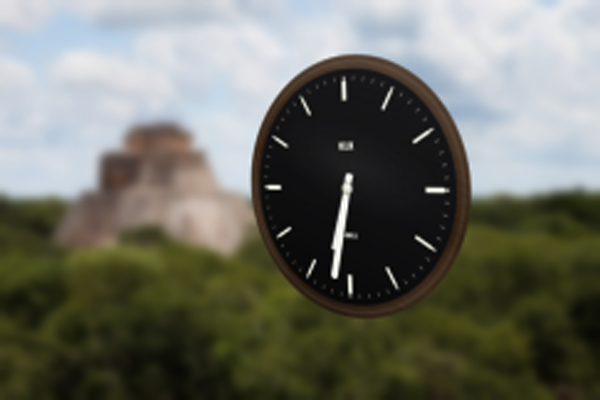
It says 6:32
